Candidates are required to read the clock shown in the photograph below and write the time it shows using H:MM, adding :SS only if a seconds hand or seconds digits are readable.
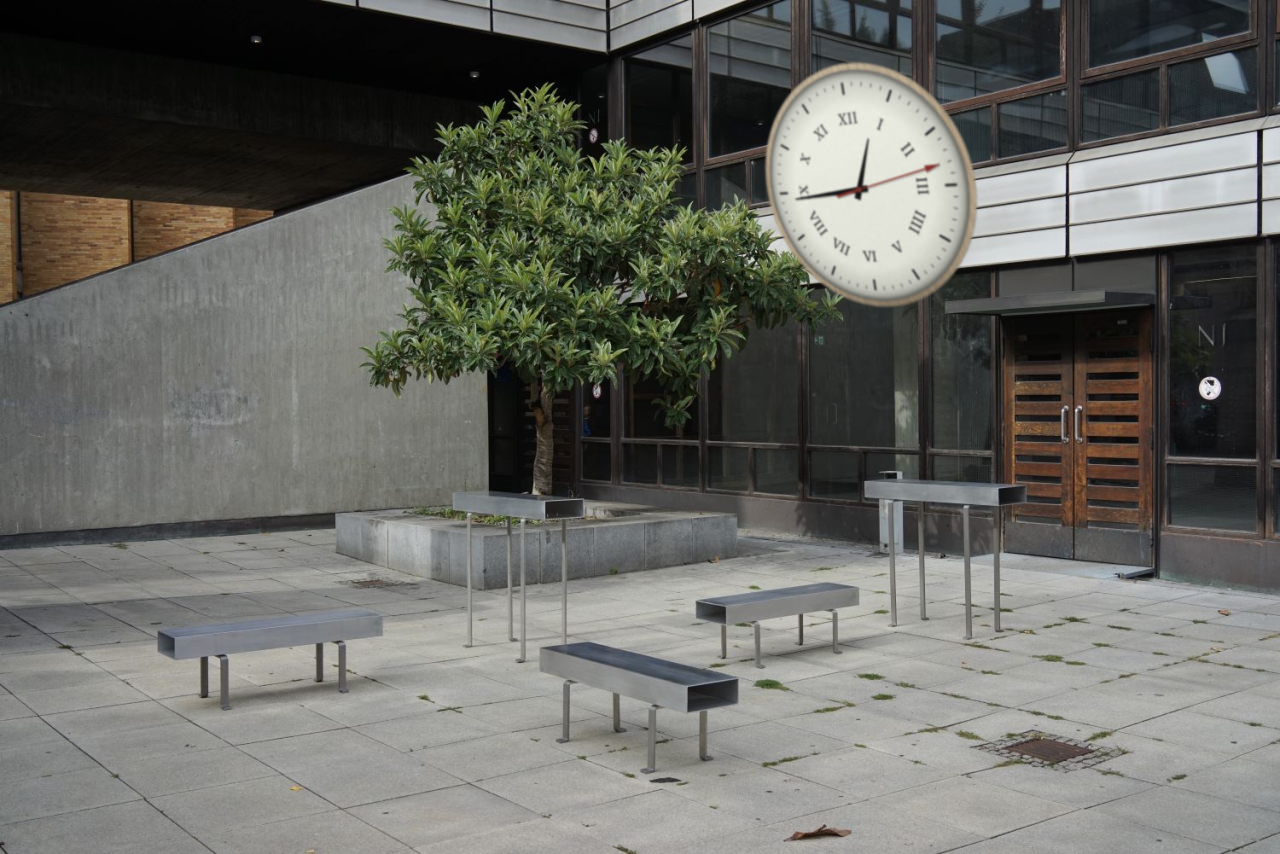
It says 12:44:13
